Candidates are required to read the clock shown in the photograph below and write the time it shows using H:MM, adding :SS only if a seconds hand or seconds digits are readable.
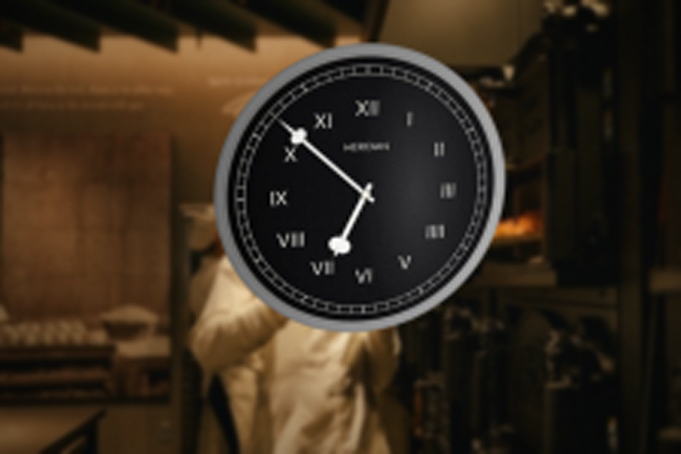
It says 6:52
